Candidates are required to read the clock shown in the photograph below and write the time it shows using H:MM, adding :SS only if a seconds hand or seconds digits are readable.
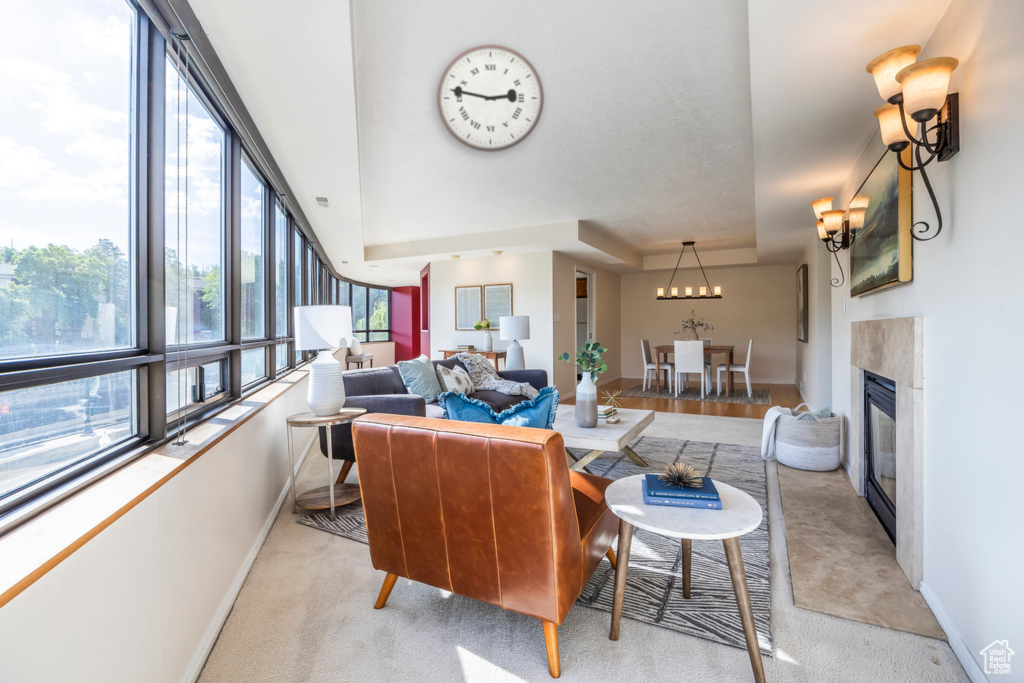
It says 2:47
